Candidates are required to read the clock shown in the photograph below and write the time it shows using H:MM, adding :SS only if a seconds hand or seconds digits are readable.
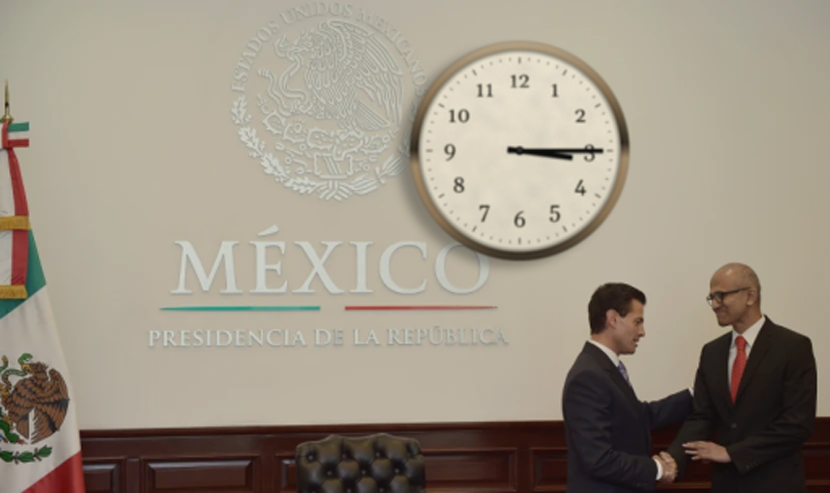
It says 3:15
